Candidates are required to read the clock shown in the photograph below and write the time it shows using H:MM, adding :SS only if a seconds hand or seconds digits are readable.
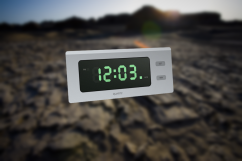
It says 12:03
